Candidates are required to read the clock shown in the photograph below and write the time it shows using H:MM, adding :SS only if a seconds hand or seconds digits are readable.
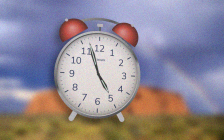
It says 4:57
